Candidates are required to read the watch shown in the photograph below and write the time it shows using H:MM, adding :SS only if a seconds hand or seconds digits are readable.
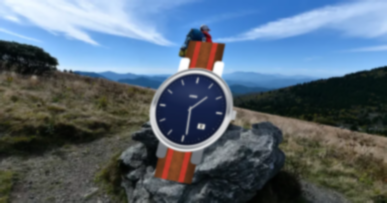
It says 1:29
